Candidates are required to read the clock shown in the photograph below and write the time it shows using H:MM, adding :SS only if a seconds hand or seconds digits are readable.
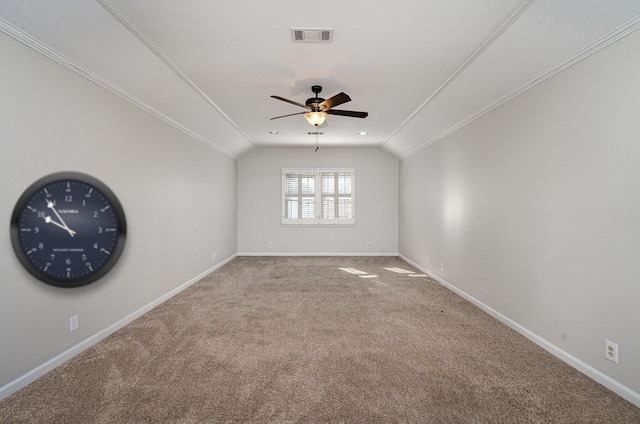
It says 9:54
